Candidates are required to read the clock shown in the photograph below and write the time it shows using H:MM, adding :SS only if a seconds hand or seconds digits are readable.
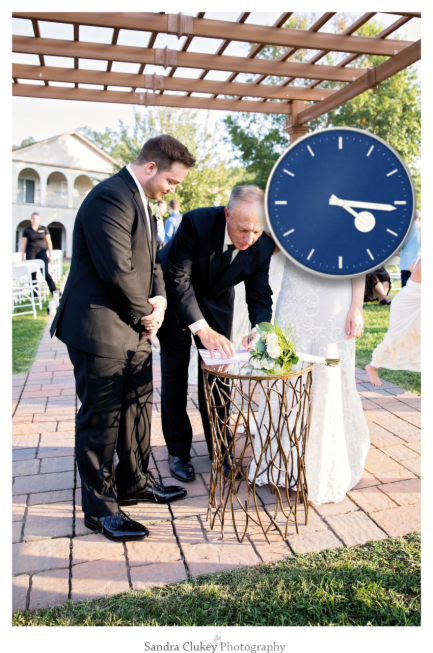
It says 4:16
